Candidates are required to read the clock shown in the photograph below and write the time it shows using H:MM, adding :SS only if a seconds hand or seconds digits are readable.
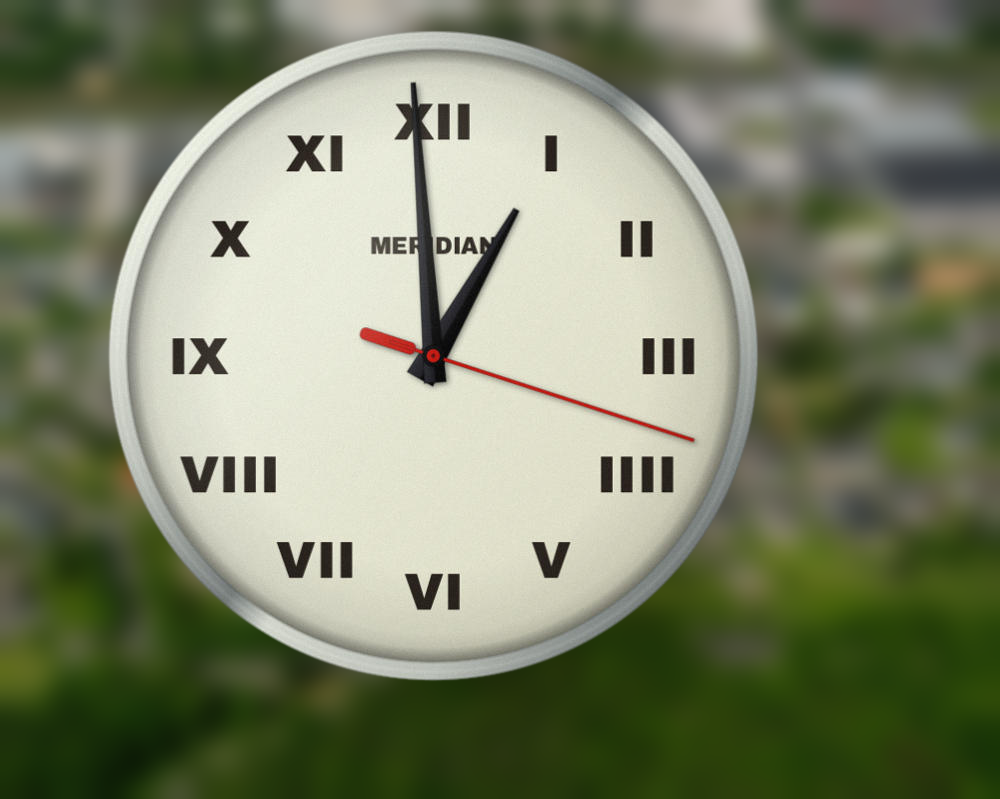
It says 12:59:18
